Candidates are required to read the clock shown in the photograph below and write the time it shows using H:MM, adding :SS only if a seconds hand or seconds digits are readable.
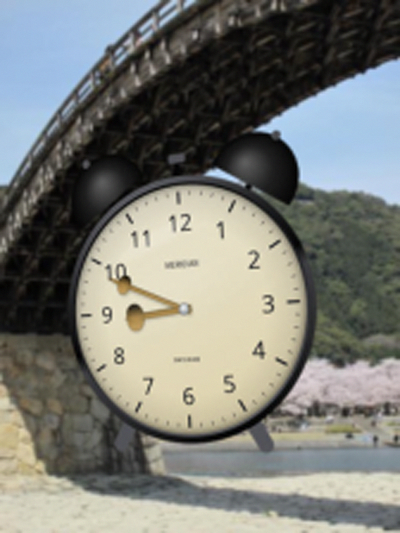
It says 8:49
